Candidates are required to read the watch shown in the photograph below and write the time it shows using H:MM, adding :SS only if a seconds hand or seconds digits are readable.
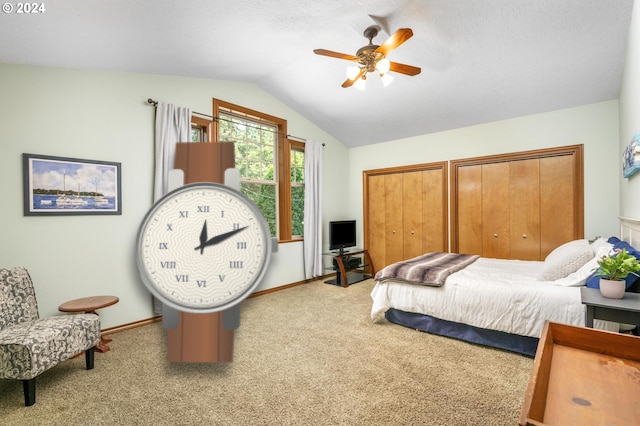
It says 12:11
